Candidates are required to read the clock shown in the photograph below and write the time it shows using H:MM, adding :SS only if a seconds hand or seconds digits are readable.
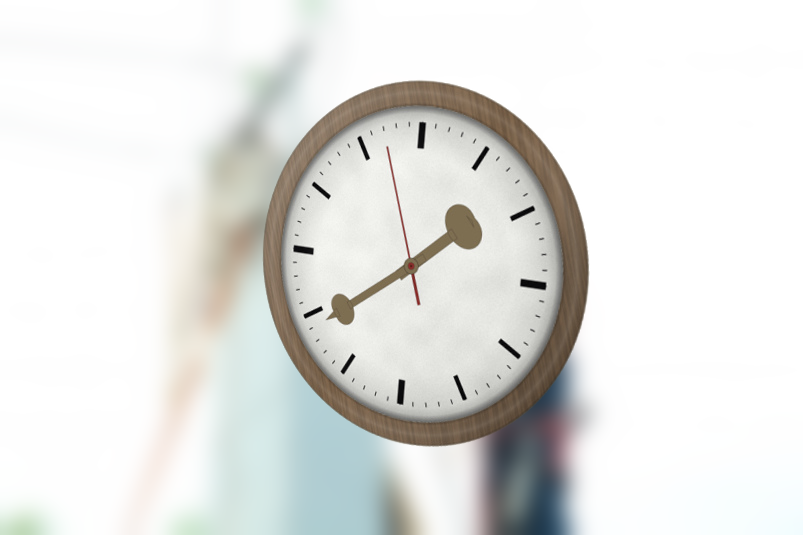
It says 1:38:57
